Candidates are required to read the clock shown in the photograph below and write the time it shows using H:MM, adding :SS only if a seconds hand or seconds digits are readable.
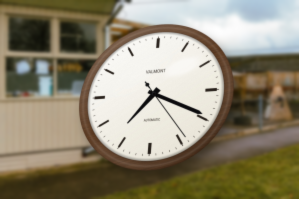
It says 7:19:24
